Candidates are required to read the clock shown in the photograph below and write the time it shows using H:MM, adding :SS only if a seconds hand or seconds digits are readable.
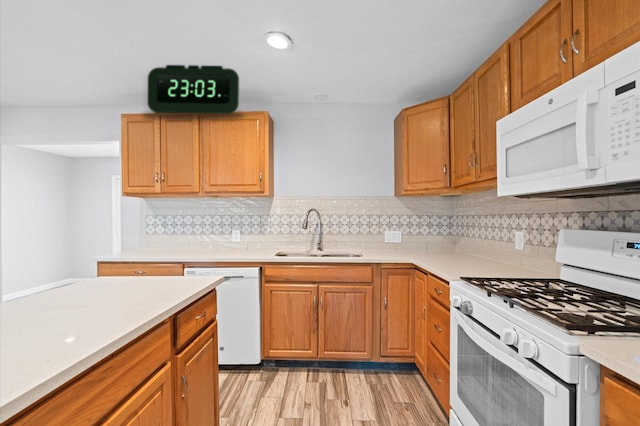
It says 23:03
